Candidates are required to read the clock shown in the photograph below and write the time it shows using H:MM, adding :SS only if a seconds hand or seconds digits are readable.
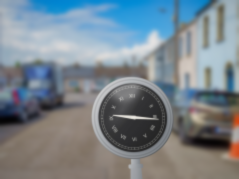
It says 9:16
